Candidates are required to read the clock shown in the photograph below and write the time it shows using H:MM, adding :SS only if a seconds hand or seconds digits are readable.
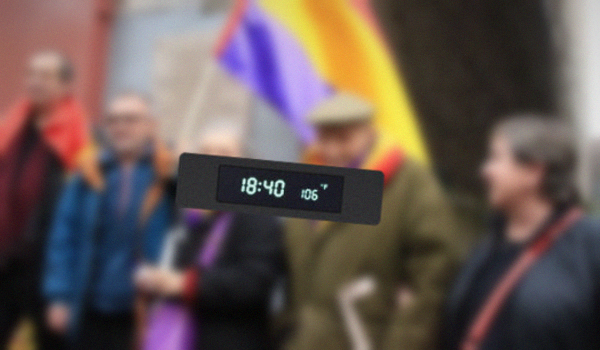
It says 18:40
